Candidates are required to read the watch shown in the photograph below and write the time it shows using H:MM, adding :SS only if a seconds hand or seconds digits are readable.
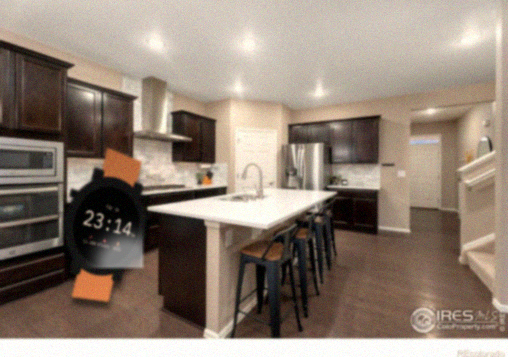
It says 23:14
